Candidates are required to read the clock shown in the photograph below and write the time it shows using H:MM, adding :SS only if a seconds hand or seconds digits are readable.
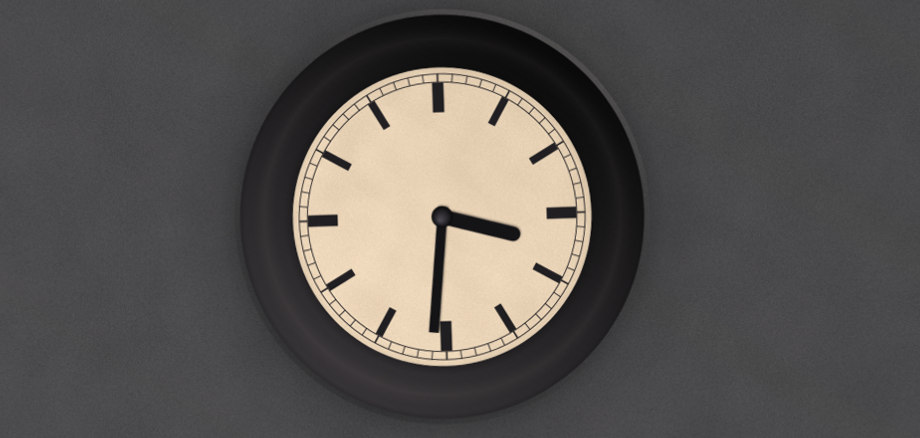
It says 3:31
